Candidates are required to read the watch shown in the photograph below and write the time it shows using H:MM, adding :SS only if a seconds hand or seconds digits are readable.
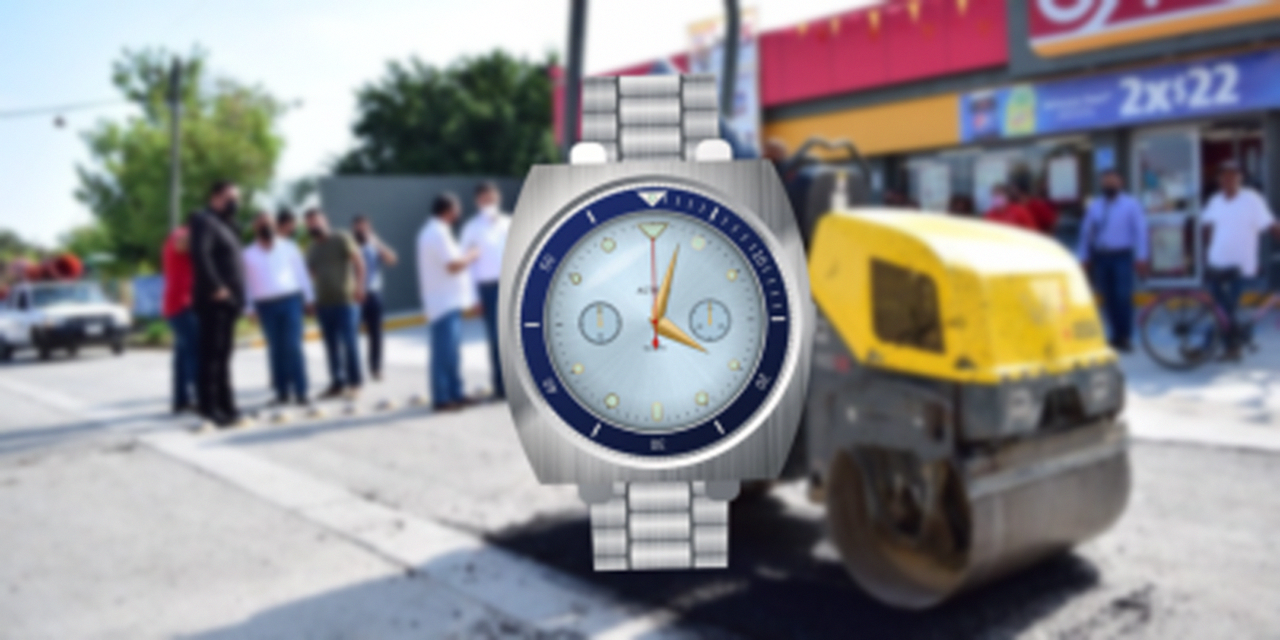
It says 4:03
